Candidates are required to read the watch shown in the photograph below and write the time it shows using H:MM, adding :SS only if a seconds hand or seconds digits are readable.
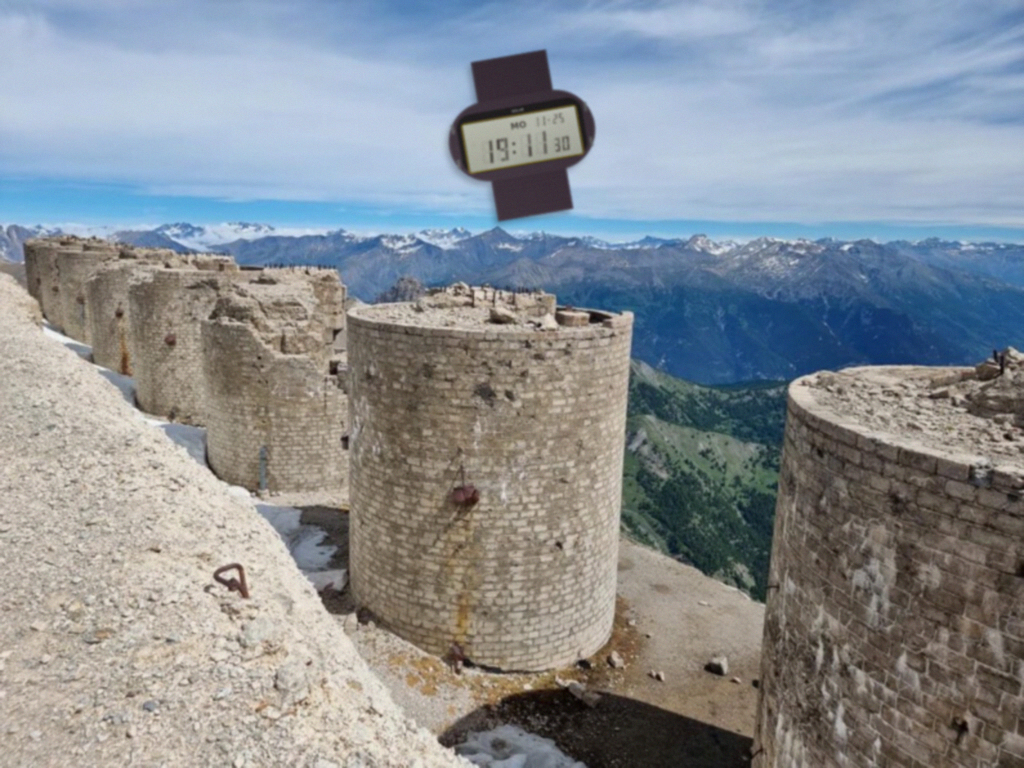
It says 19:11:30
